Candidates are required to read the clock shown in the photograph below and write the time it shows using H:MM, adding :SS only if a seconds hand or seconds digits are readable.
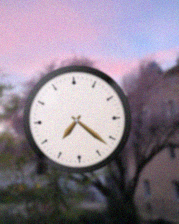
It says 7:22
